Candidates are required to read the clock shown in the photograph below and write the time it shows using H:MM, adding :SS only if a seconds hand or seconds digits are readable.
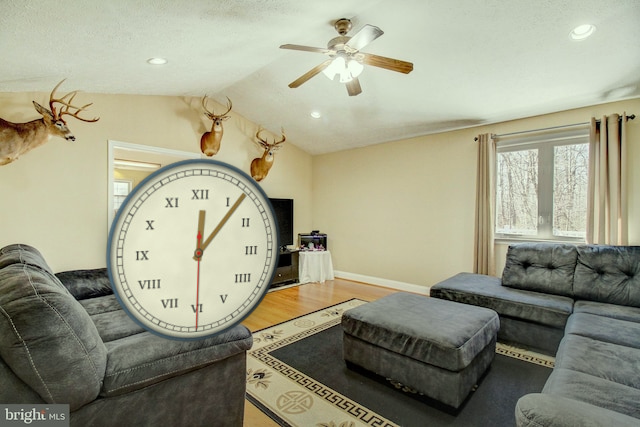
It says 12:06:30
